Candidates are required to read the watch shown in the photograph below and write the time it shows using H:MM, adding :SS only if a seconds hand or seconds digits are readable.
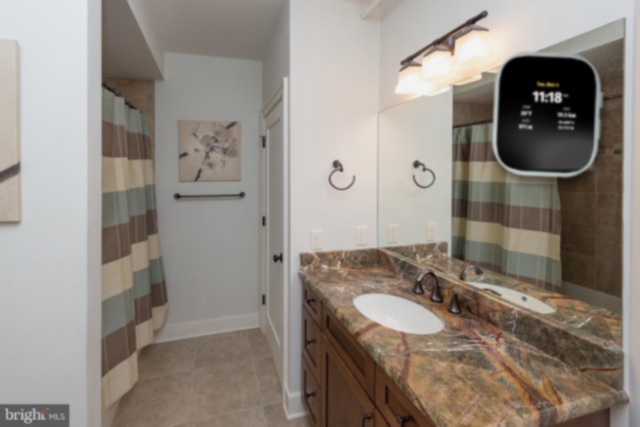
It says 11:18
